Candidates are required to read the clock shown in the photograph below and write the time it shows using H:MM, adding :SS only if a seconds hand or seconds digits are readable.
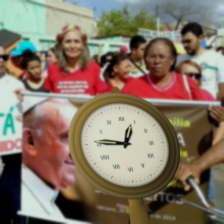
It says 12:46
